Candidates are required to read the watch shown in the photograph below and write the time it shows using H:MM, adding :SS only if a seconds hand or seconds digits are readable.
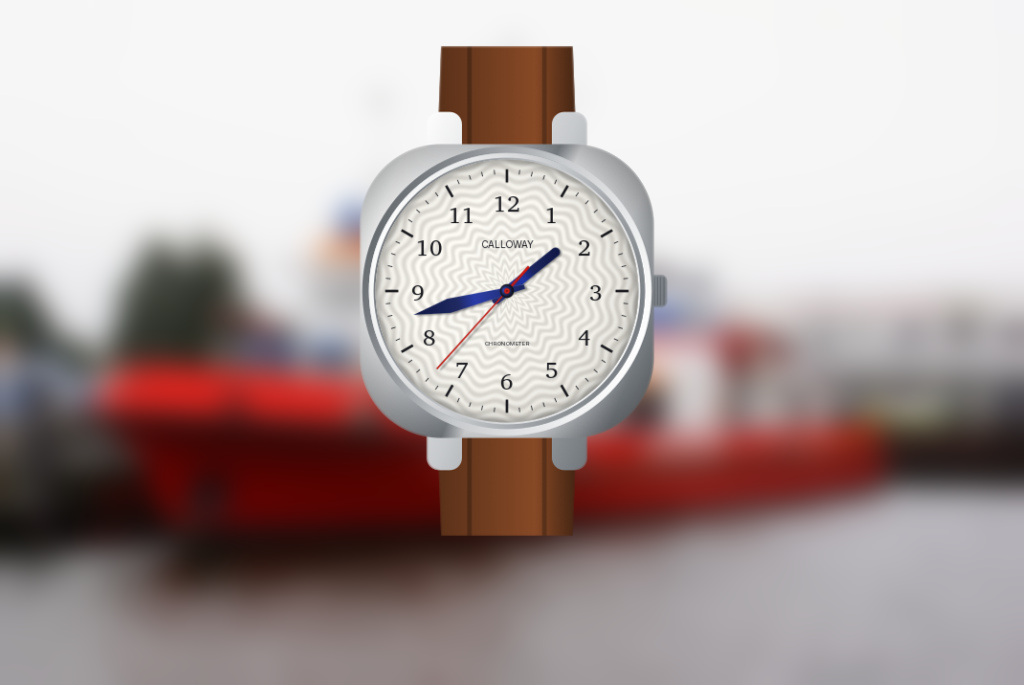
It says 1:42:37
